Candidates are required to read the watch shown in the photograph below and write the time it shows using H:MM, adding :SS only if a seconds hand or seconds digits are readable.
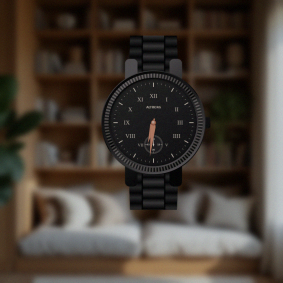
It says 6:31
